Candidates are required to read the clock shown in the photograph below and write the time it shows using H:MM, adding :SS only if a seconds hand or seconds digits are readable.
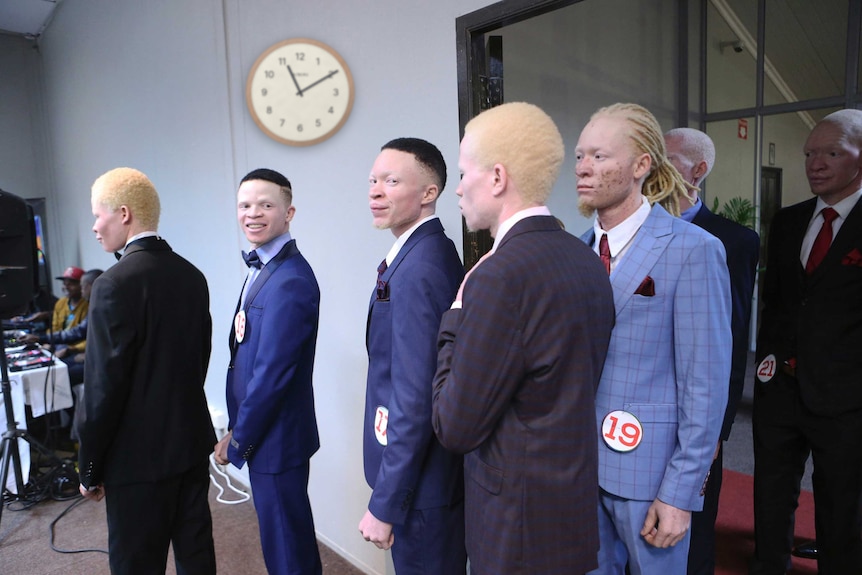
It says 11:10
